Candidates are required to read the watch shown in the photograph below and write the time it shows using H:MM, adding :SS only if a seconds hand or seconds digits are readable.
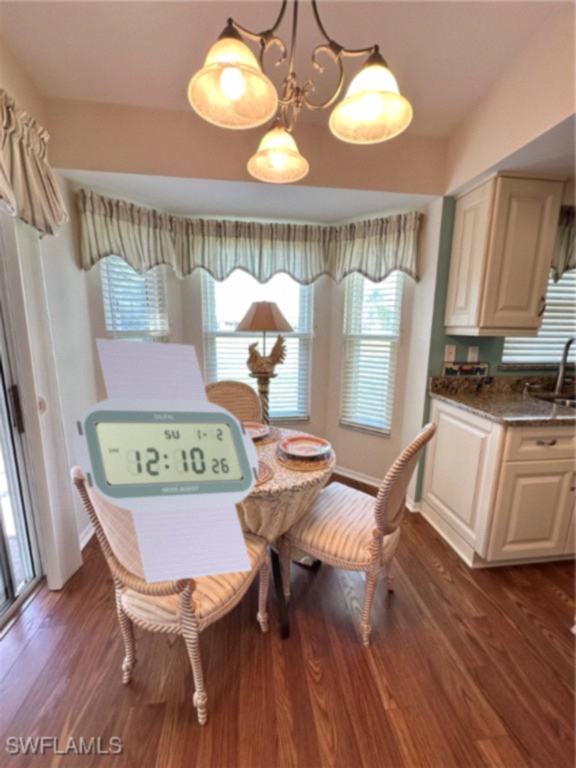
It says 12:10:26
